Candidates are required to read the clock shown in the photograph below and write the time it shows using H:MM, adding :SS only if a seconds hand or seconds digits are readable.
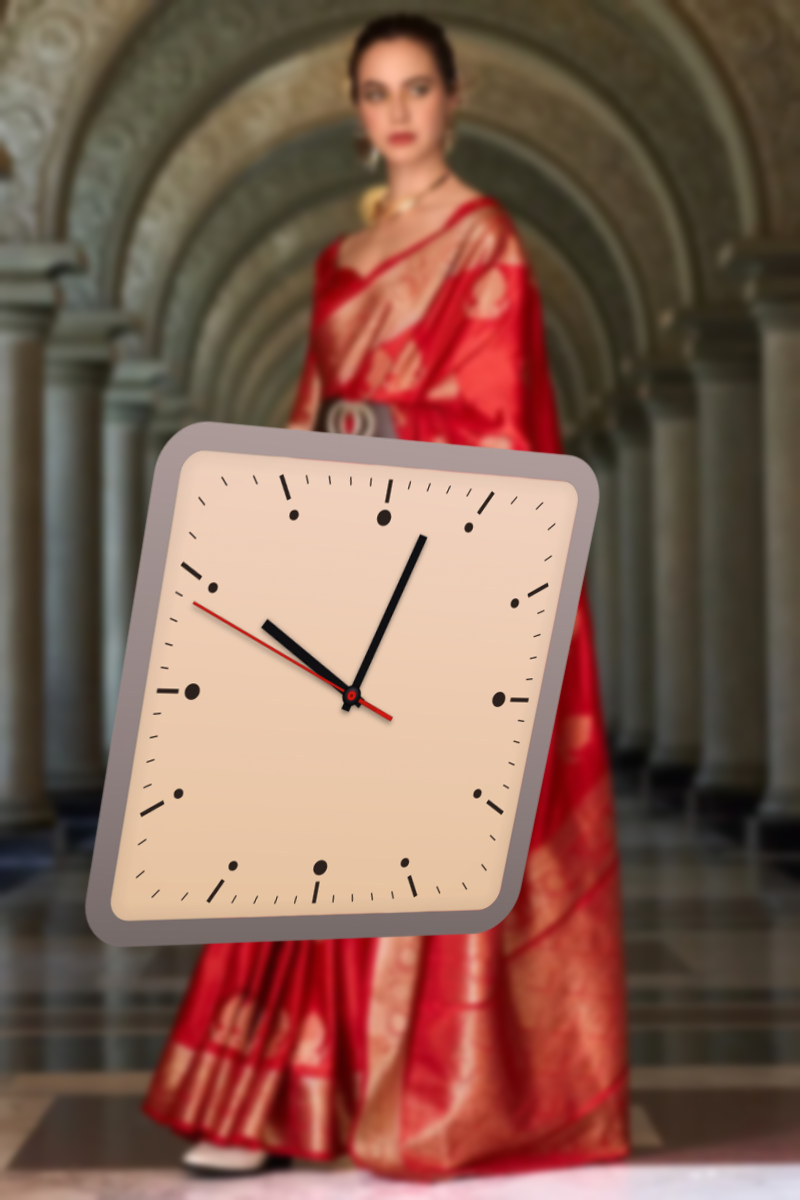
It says 10:02:49
